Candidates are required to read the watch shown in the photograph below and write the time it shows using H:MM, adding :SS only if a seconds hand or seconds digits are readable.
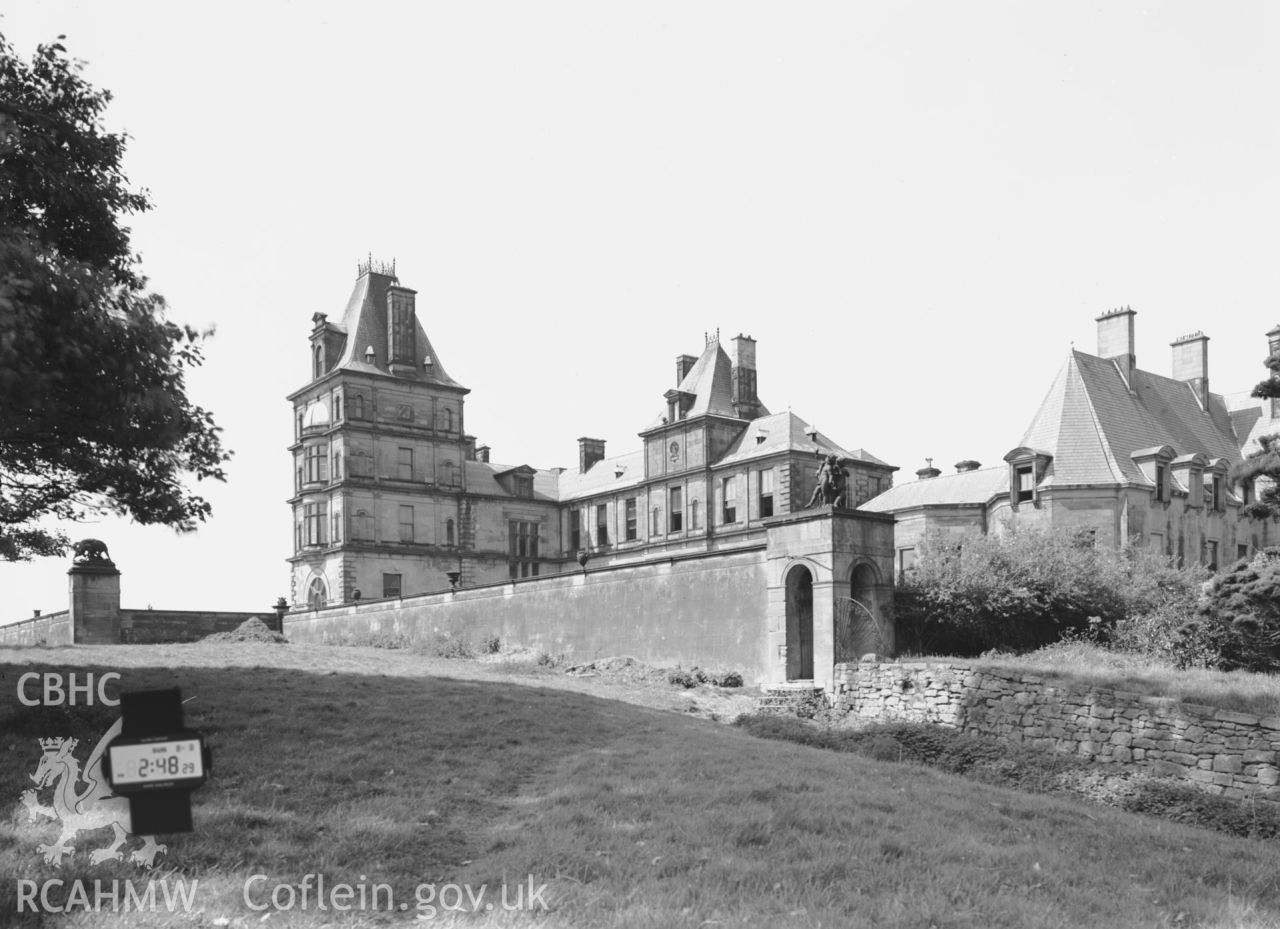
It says 2:48
